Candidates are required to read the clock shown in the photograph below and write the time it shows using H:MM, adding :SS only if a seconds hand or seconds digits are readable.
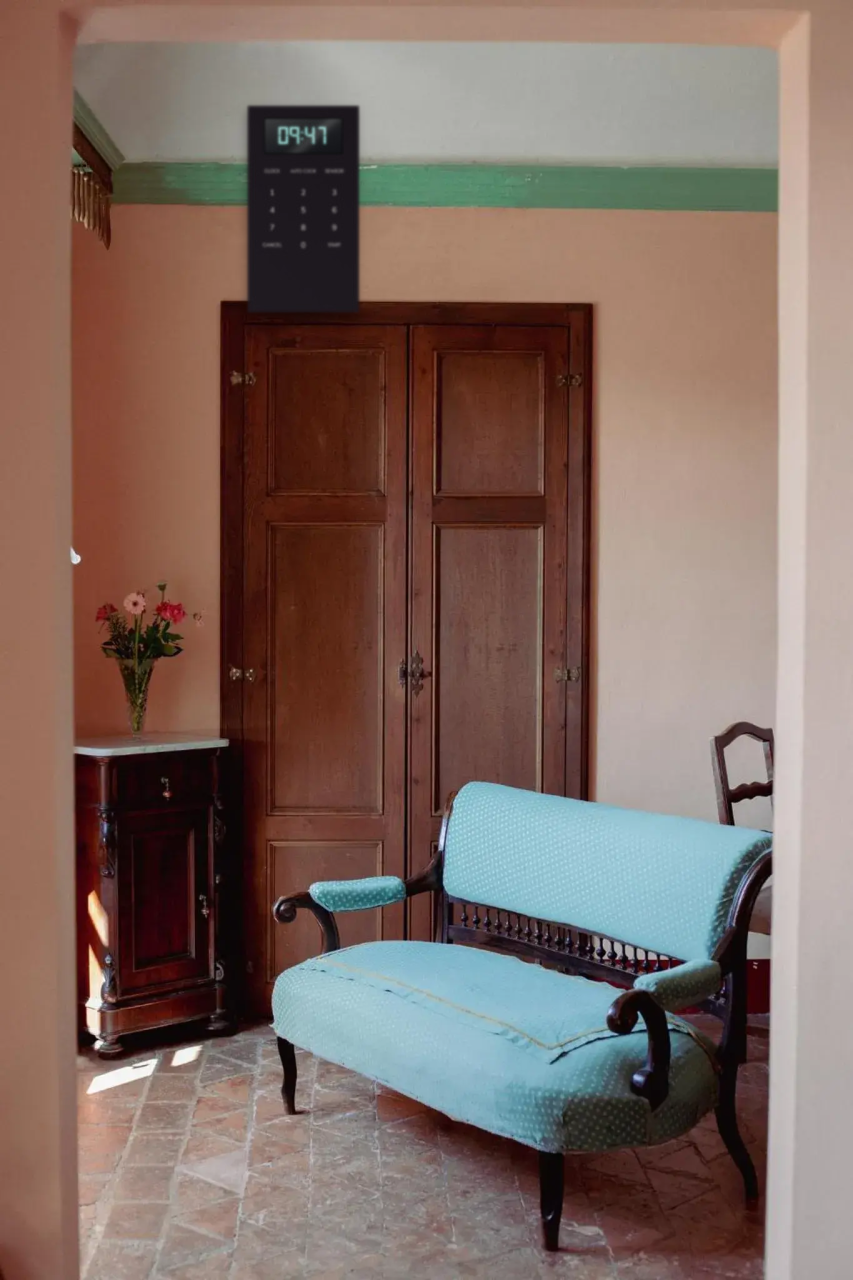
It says 9:47
